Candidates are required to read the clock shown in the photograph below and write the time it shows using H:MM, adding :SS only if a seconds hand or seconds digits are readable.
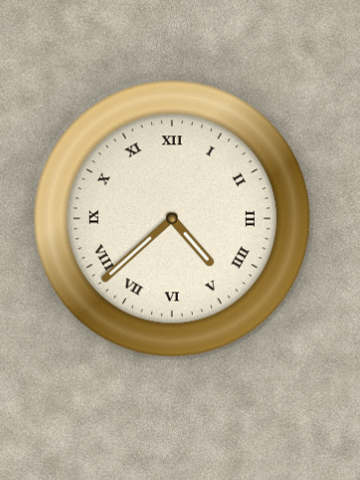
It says 4:38
